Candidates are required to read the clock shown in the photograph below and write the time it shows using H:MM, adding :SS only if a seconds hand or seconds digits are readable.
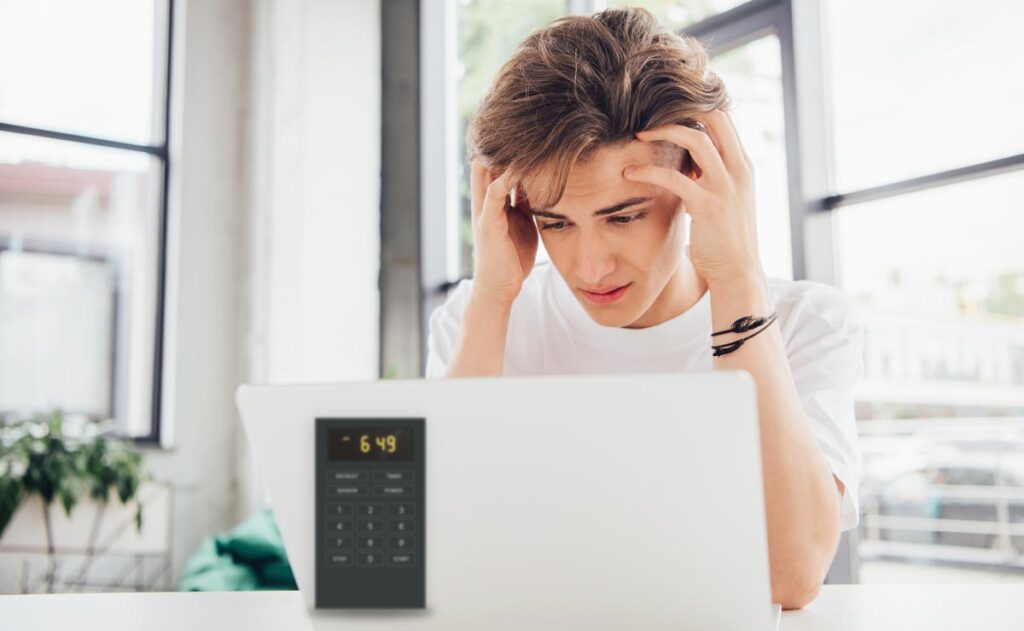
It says 6:49
